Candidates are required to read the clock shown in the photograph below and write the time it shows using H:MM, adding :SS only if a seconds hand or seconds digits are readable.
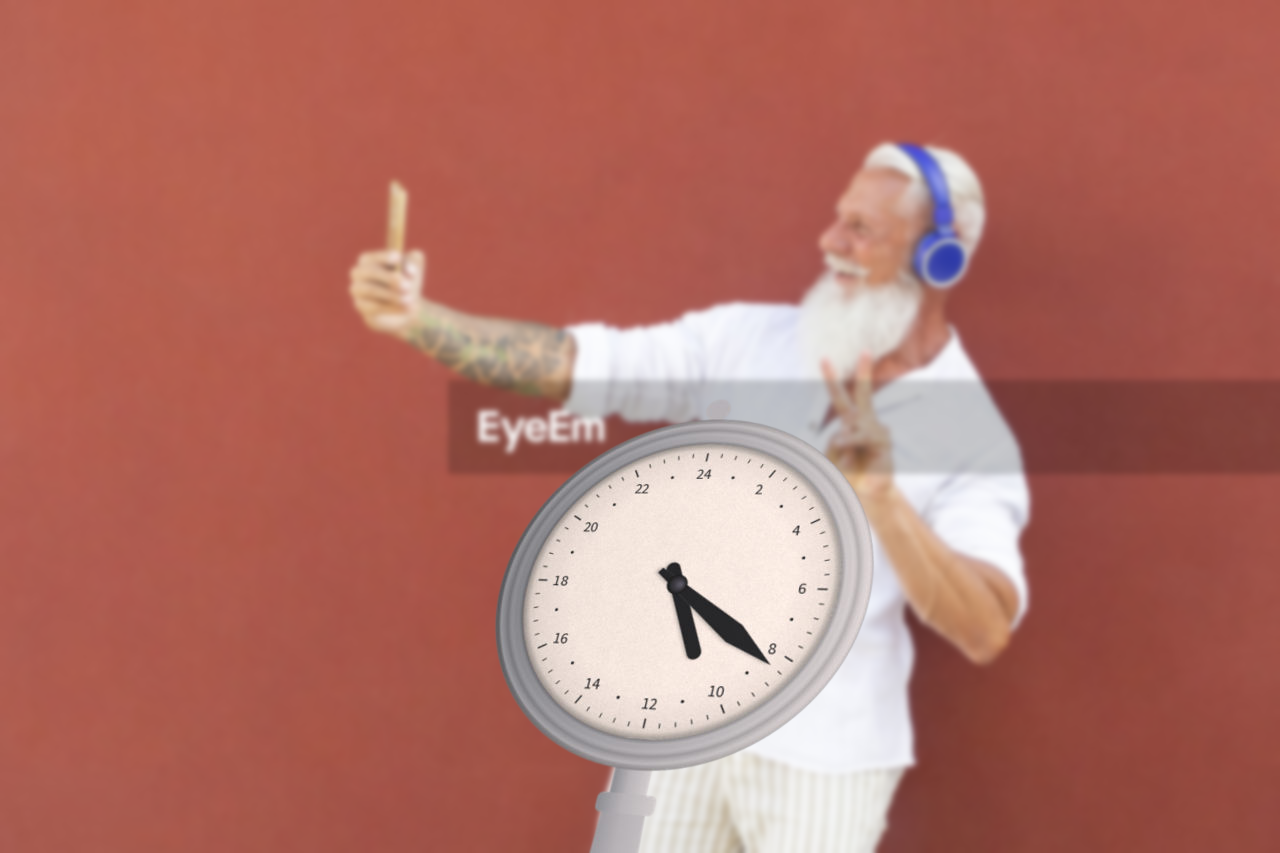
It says 10:21
